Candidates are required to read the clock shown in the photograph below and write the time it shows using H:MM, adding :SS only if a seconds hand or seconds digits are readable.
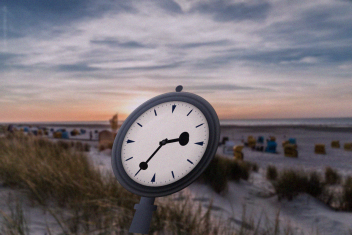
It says 2:35
